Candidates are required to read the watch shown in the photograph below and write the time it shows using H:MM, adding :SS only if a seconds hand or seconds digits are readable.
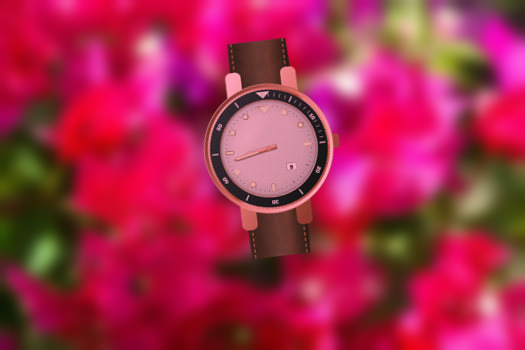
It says 8:43
